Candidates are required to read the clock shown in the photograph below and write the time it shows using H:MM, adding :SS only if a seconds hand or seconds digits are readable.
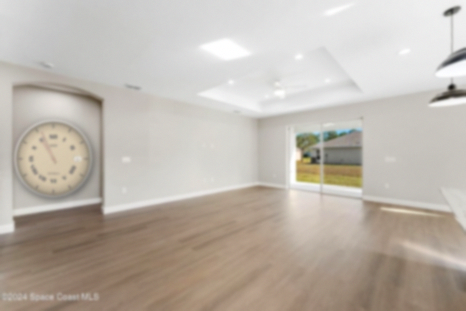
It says 10:56
